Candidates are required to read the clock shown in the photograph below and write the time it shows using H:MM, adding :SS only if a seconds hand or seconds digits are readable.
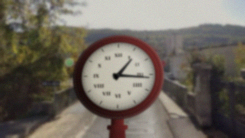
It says 1:16
